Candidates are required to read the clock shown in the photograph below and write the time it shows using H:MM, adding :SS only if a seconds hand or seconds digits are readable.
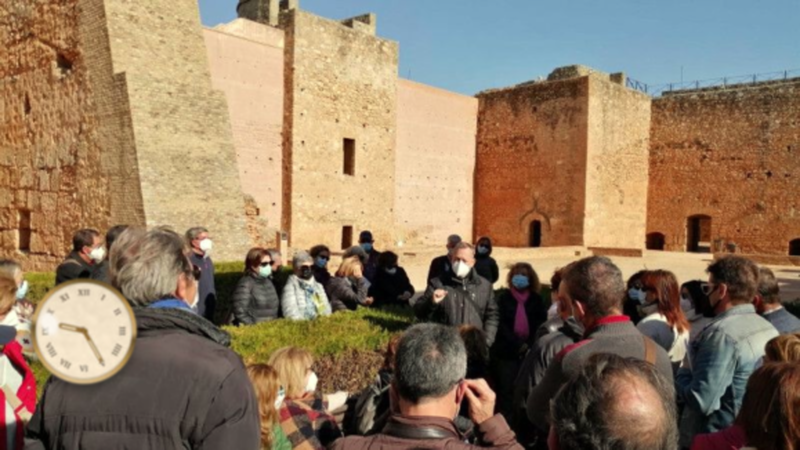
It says 9:25
